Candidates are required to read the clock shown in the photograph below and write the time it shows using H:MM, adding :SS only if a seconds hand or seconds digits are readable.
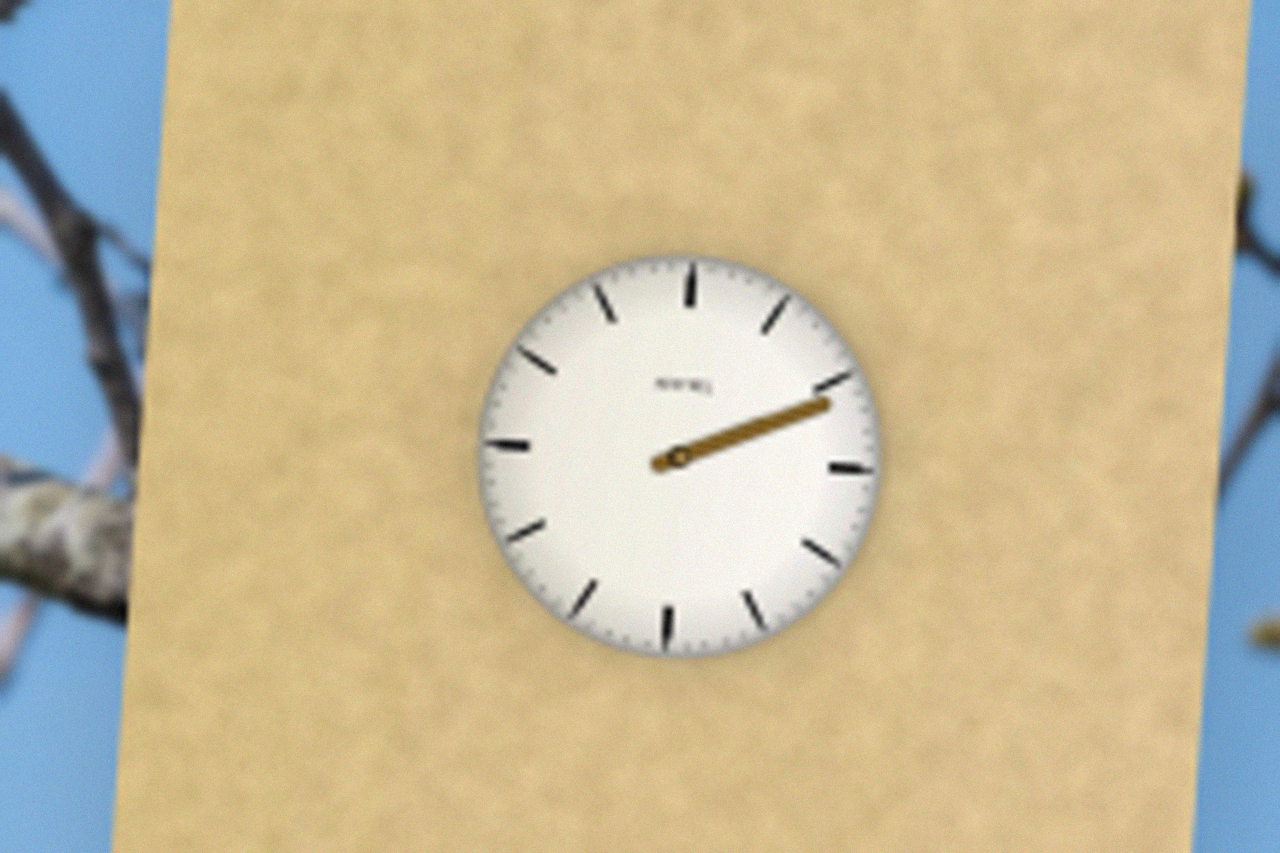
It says 2:11
